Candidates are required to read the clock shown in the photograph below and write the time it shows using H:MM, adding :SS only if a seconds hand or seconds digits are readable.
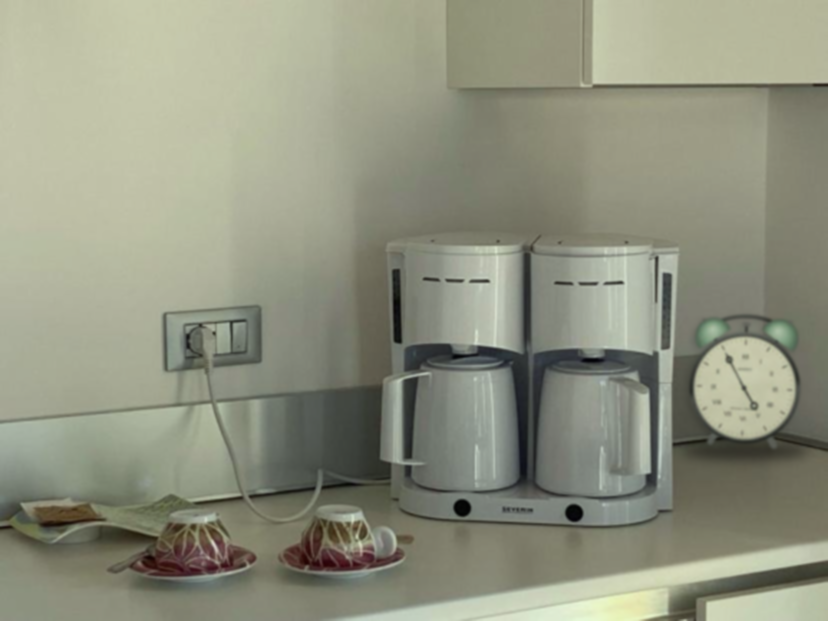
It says 4:55
